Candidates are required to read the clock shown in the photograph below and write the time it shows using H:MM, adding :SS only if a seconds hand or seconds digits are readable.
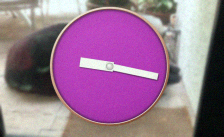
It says 9:17
